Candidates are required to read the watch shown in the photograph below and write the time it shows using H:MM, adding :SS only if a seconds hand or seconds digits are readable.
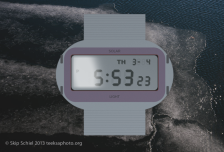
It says 5:53:23
